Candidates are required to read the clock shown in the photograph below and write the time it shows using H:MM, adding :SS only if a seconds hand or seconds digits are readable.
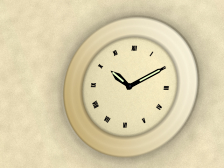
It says 10:10
